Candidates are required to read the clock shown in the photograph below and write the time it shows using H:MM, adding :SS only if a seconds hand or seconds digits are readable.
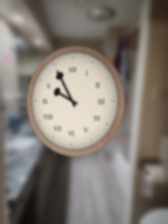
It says 9:55
